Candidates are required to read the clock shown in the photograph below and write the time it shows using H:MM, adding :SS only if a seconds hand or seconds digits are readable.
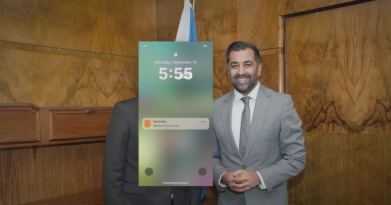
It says 5:55
